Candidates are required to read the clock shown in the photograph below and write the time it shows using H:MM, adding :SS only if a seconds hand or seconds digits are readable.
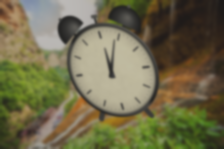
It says 12:04
